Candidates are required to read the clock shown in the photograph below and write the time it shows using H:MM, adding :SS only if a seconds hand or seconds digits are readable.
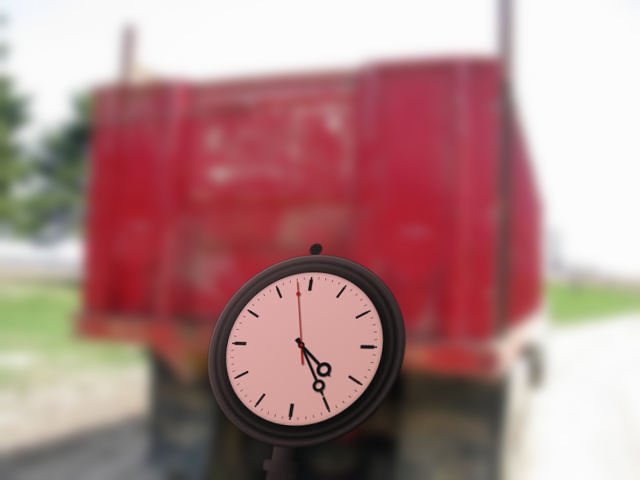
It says 4:24:58
